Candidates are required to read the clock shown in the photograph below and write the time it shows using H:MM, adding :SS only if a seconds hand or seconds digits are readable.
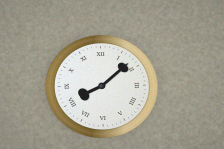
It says 8:08
